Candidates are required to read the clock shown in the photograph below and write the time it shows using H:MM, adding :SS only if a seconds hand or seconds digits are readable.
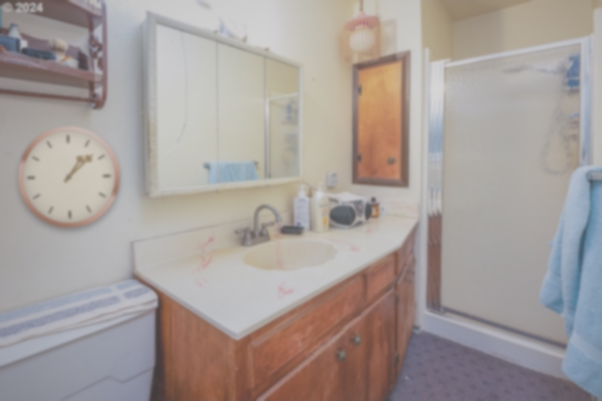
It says 1:08
